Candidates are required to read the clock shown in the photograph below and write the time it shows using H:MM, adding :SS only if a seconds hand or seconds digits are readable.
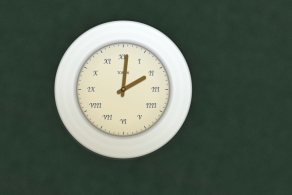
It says 2:01
